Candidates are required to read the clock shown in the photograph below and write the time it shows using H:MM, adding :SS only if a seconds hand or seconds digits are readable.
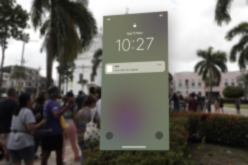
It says 10:27
